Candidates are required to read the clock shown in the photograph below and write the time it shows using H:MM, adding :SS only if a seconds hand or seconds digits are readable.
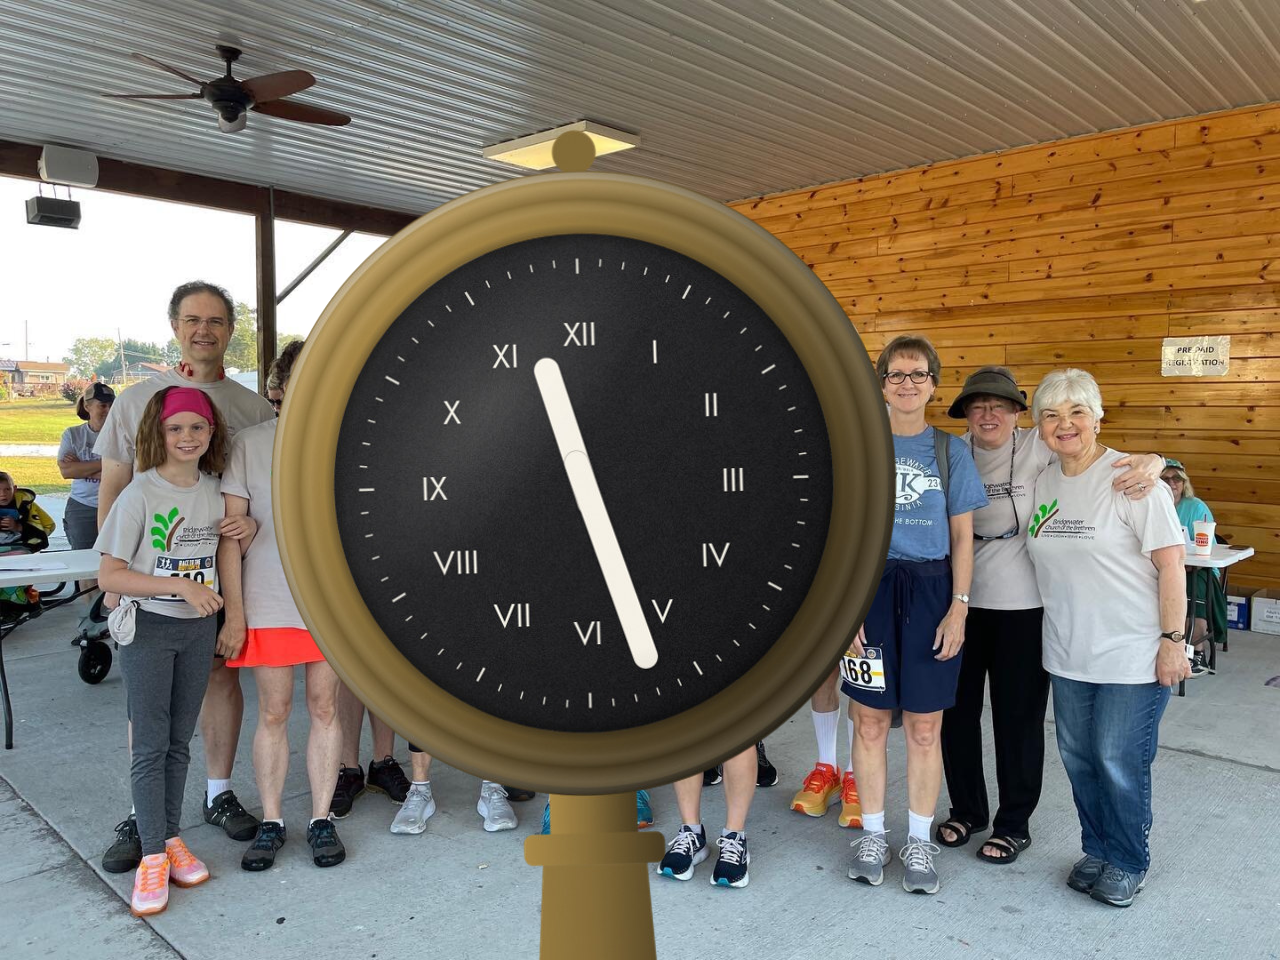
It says 11:27
